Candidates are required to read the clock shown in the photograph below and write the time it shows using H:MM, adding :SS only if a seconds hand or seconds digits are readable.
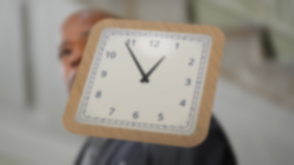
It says 12:54
